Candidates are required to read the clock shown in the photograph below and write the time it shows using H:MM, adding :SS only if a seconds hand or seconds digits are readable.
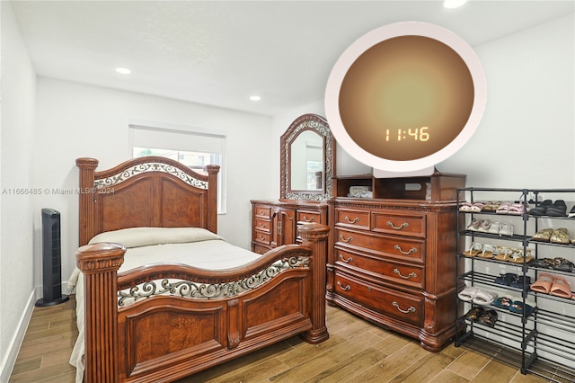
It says 11:46
